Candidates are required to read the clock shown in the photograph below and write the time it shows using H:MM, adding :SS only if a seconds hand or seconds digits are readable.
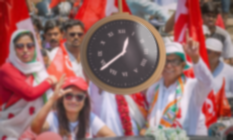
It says 12:39
